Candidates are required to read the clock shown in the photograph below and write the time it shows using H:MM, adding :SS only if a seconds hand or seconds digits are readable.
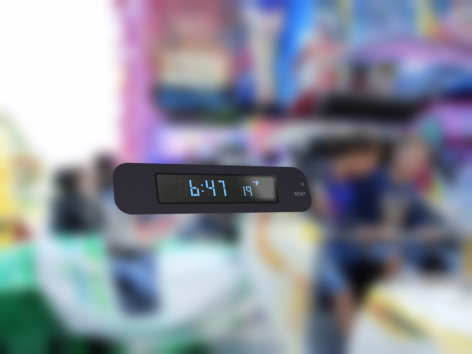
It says 6:47
